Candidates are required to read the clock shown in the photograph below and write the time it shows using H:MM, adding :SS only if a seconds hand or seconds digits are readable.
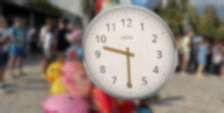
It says 9:30
